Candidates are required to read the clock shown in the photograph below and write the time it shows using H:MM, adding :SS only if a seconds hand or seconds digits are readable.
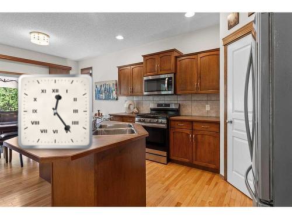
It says 12:24
